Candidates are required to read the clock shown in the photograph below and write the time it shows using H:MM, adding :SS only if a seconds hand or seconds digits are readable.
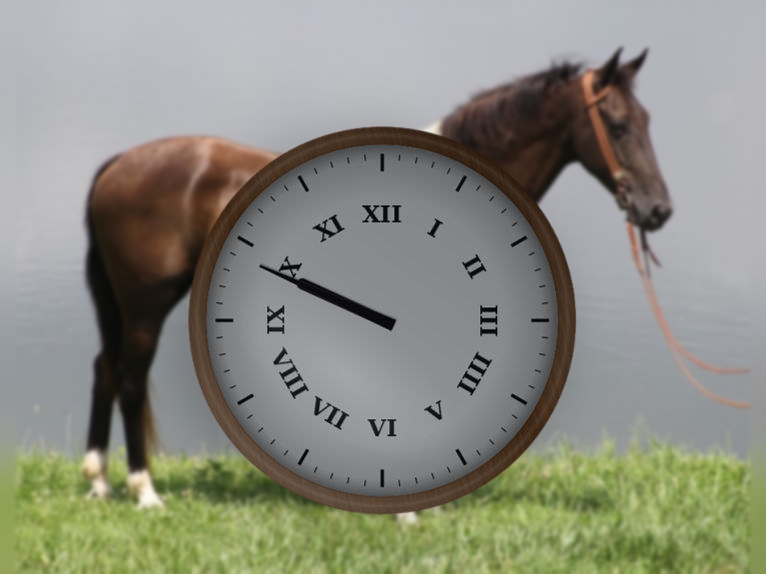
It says 9:49
